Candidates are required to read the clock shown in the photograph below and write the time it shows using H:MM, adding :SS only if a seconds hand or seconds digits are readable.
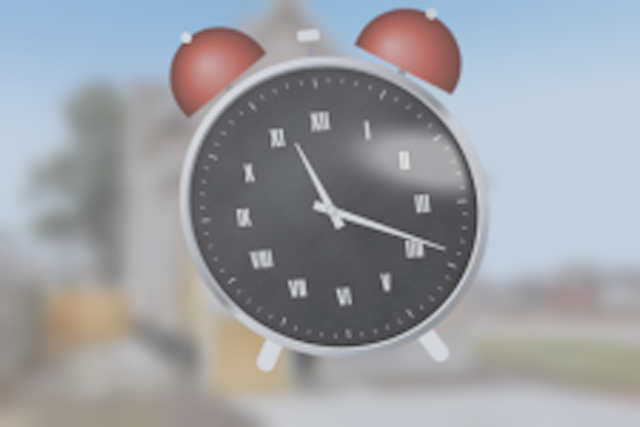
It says 11:19
